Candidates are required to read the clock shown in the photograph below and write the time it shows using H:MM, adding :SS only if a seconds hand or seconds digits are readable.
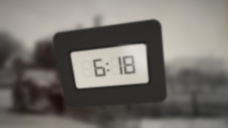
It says 6:18
